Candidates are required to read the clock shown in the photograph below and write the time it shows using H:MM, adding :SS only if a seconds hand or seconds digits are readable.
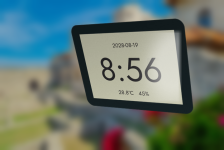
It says 8:56
